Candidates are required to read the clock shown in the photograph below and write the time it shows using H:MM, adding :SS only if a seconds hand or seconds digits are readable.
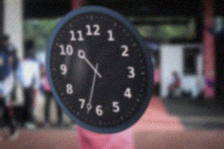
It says 10:33
